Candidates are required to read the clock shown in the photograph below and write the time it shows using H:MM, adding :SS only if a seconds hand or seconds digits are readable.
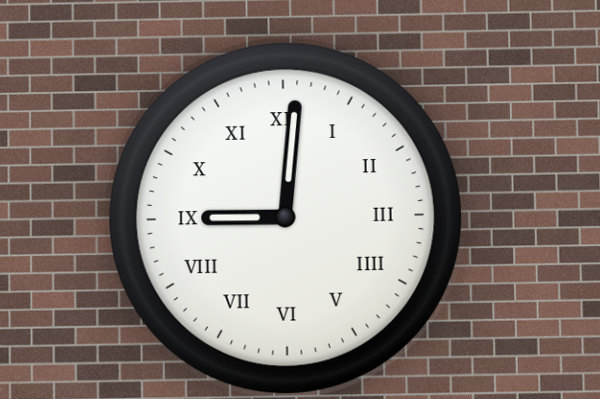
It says 9:01
